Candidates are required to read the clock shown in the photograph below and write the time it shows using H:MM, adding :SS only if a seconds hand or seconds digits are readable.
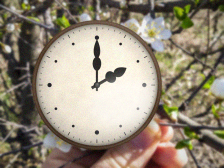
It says 2:00
